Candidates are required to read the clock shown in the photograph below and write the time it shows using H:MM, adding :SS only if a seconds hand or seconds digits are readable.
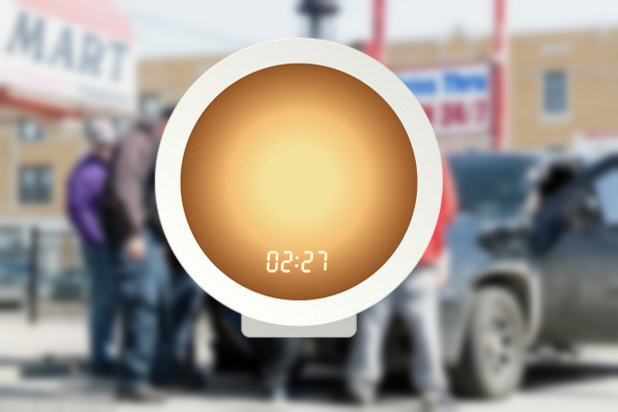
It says 2:27
